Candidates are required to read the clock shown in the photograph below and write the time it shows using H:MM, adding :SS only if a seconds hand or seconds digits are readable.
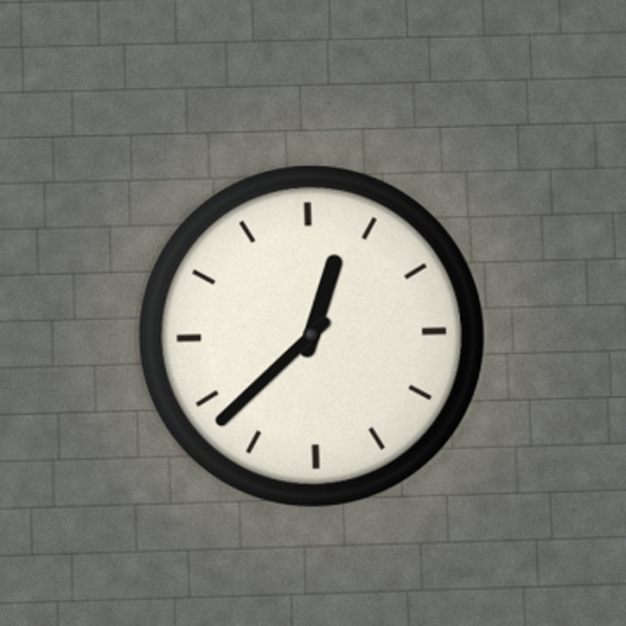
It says 12:38
